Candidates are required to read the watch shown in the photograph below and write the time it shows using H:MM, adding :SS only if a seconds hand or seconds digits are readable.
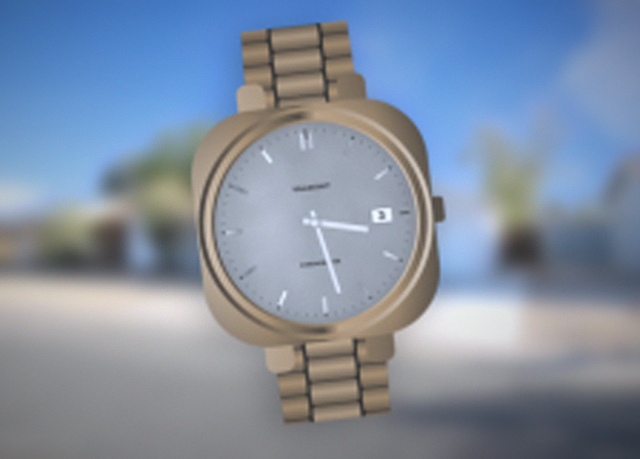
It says 3:28
